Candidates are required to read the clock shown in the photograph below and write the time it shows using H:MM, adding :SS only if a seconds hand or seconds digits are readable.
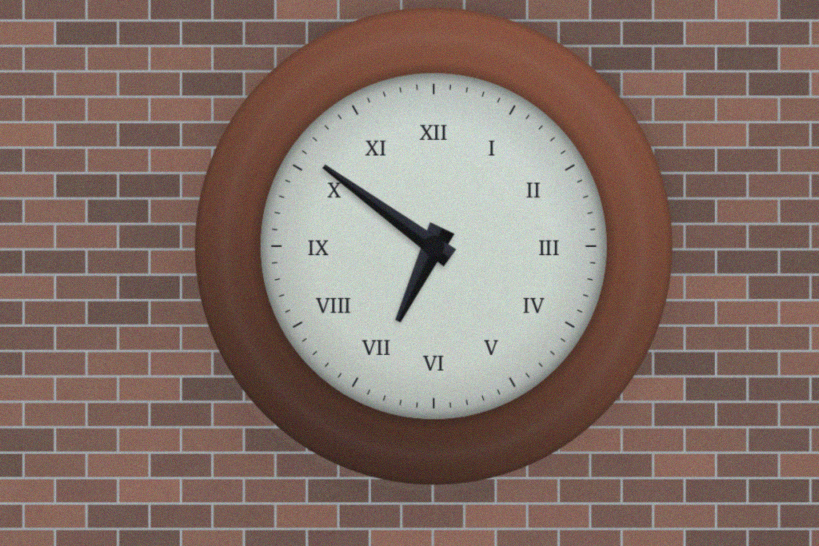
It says 6:51
